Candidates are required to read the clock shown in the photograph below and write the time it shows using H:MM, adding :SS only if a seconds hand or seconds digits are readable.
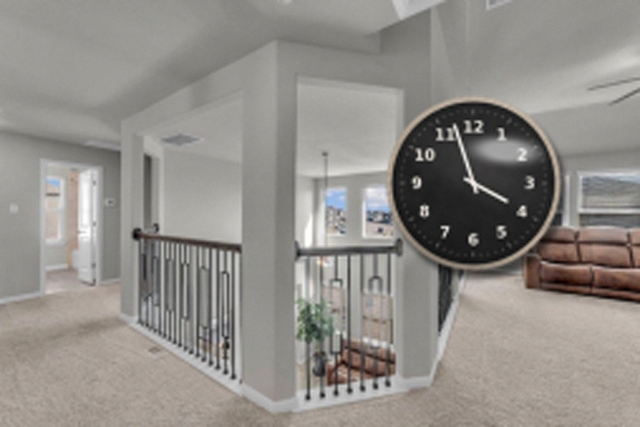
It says 3:57
